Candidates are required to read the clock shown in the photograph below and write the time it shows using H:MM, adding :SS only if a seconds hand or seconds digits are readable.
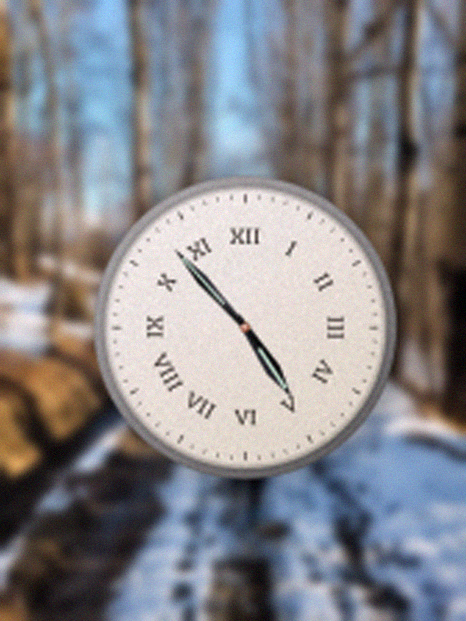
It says 4:53
